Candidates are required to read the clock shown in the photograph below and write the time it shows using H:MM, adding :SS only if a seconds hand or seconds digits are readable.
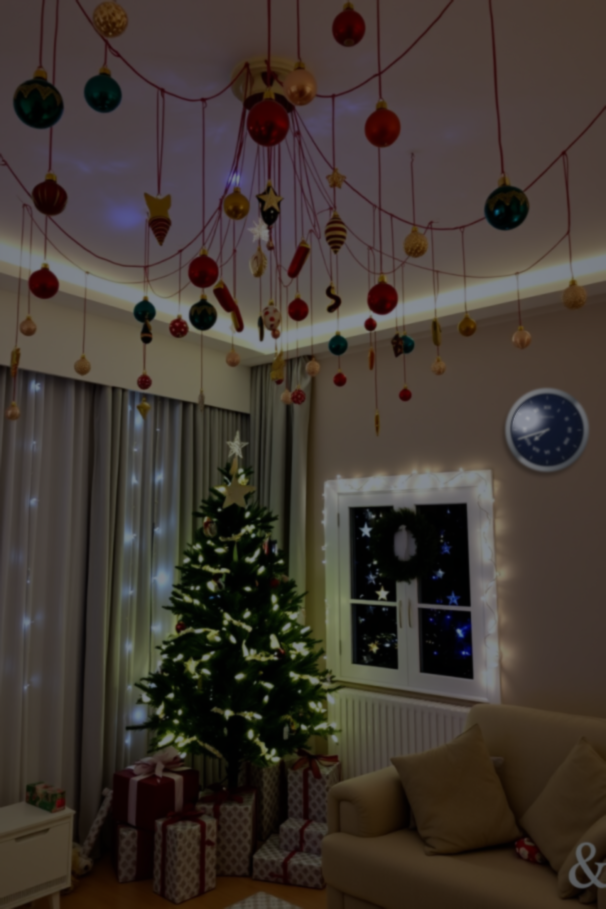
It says 7:42
